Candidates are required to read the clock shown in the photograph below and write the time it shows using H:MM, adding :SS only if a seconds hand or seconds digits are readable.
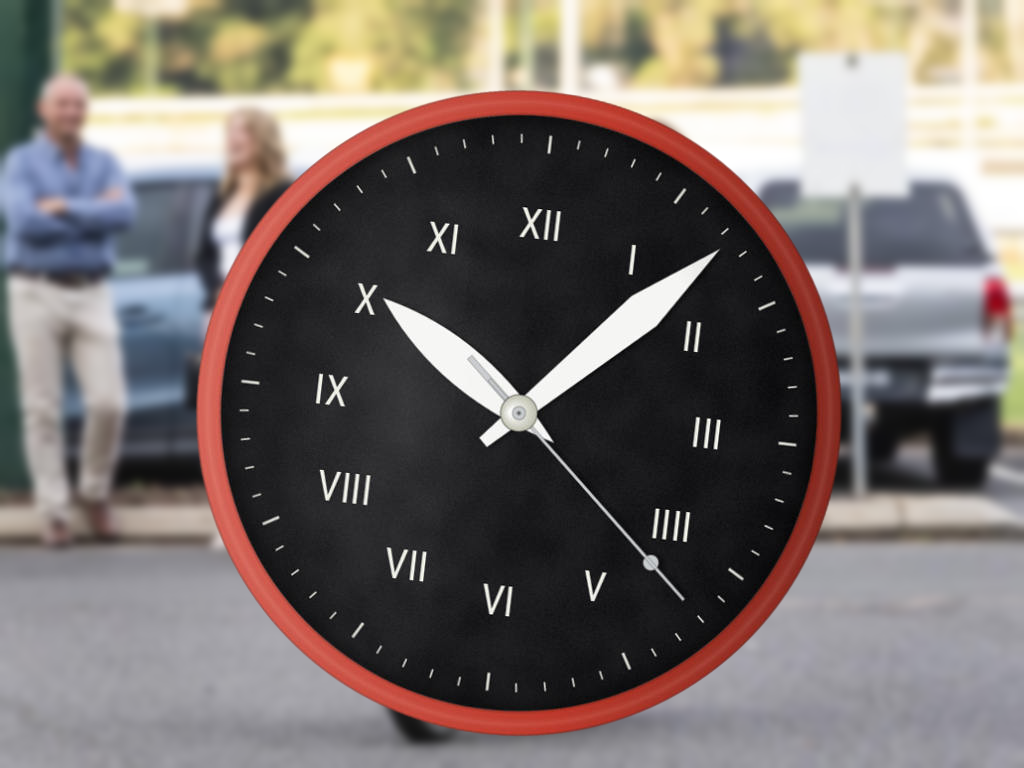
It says 10:07:22
